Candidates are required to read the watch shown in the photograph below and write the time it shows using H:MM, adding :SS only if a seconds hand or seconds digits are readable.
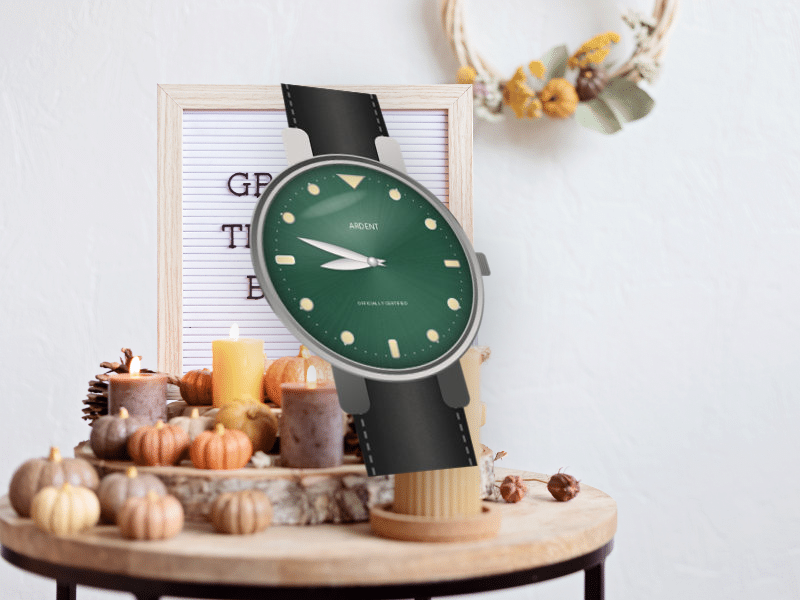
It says 8:48
